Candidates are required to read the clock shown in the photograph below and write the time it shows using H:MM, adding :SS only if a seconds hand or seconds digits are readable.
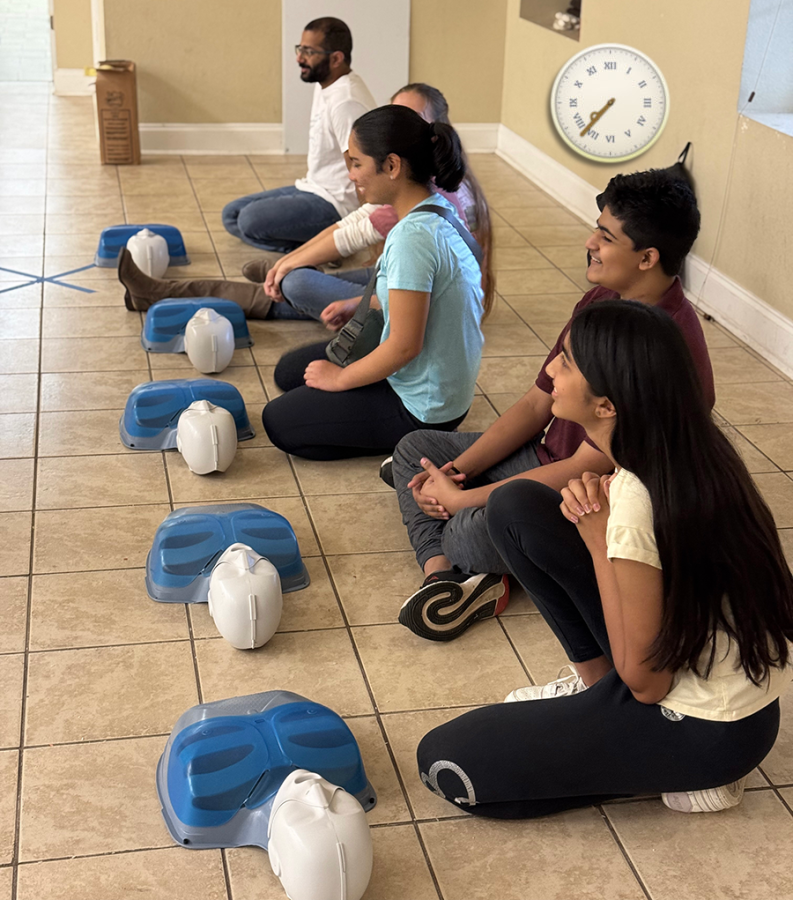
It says 7:37
